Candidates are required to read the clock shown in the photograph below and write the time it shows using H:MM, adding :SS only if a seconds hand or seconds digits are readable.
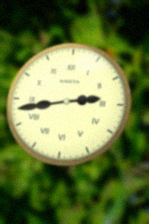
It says 2:43
